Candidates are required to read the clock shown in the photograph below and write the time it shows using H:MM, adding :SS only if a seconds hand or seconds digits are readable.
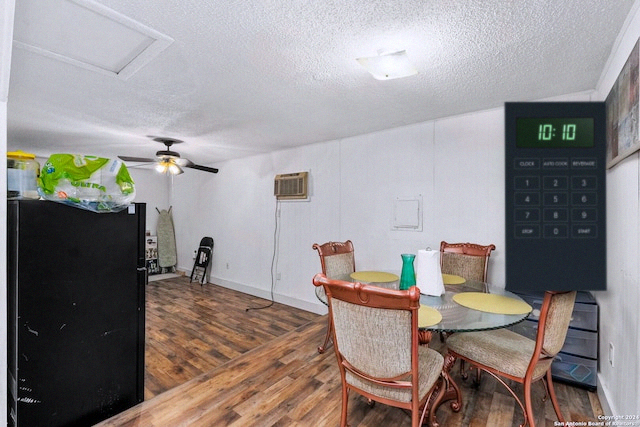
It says 10:10
